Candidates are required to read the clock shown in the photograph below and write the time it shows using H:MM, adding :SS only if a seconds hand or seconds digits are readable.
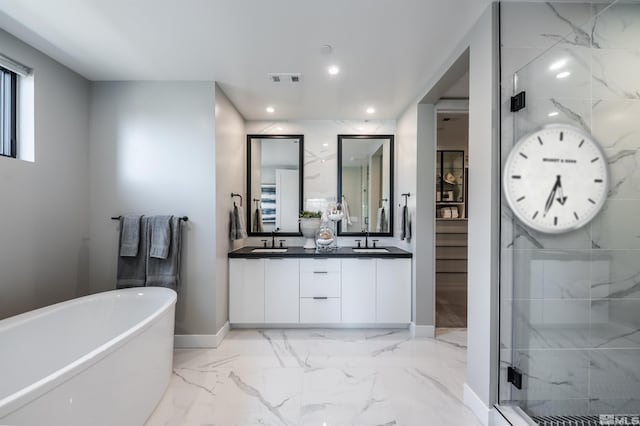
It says 5:33
